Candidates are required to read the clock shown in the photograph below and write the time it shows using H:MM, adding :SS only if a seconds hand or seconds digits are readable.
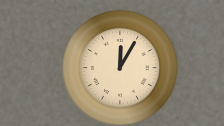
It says 12:05
